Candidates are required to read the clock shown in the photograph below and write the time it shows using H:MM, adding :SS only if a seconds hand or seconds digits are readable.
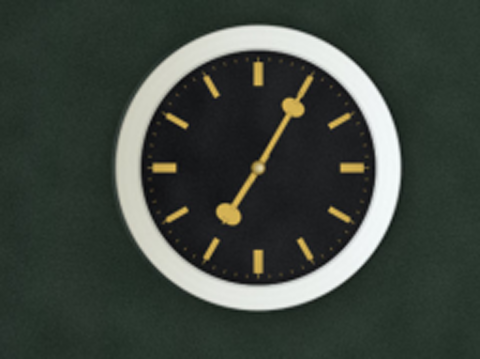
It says 7:05
